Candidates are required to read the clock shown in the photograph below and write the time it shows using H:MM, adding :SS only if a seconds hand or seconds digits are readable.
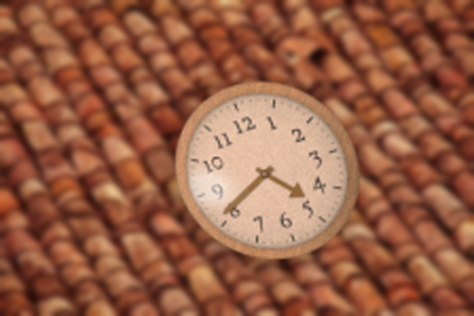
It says 4:41
